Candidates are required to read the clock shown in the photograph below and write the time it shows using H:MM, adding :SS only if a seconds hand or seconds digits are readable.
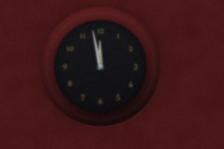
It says 11:58
